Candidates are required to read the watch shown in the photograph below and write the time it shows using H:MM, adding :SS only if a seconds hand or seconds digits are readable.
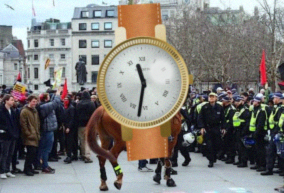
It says 11:32
